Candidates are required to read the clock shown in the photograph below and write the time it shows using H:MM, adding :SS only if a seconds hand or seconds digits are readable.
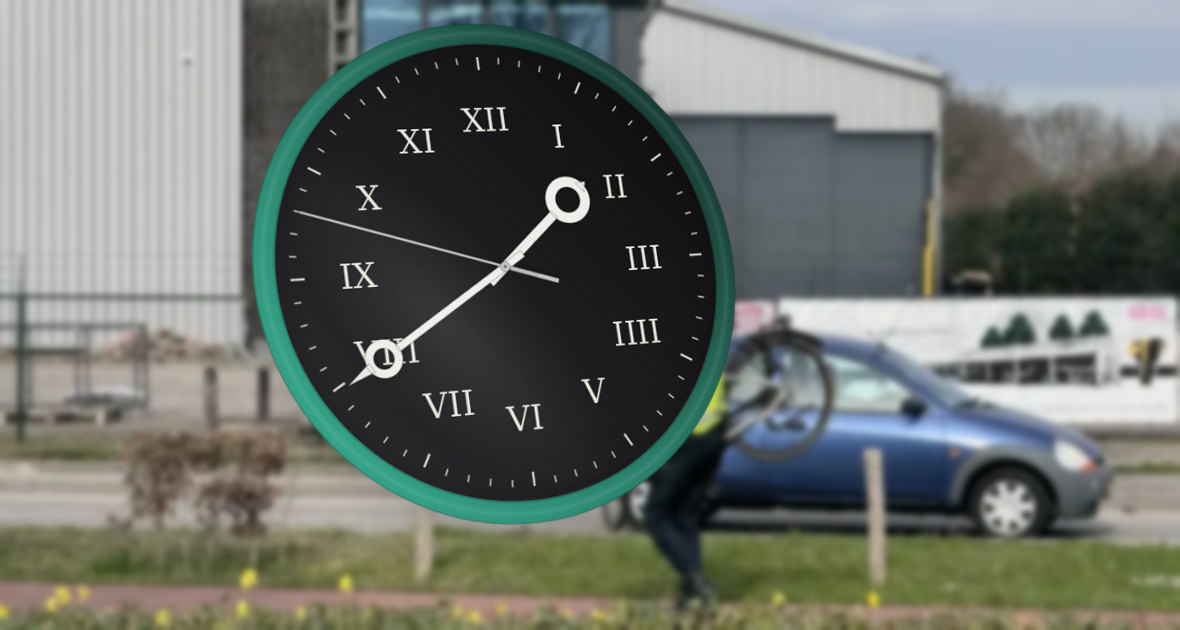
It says 1:39:48
